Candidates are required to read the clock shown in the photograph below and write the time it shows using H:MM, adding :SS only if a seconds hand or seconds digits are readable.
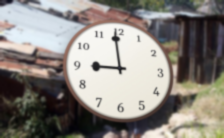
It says 8:59
